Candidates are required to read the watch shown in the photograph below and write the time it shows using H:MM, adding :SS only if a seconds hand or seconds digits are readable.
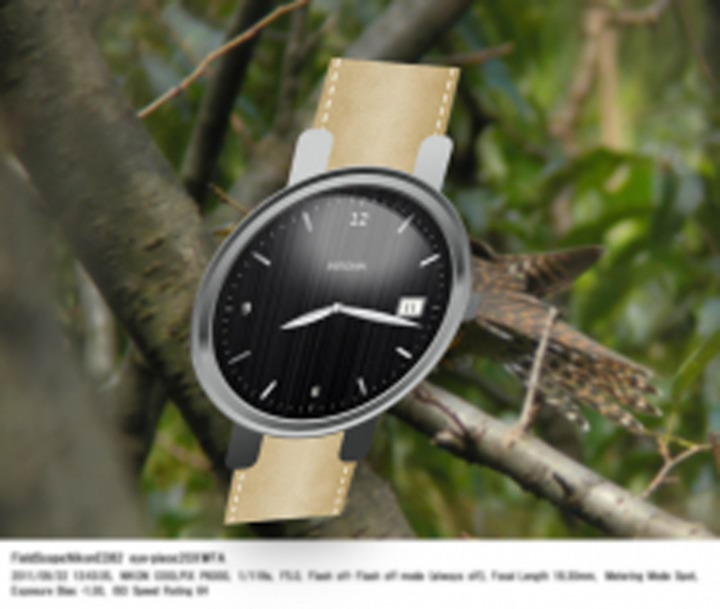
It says 8:17
